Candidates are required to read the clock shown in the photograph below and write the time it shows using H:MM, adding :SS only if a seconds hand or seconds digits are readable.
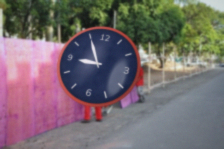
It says 8:55
